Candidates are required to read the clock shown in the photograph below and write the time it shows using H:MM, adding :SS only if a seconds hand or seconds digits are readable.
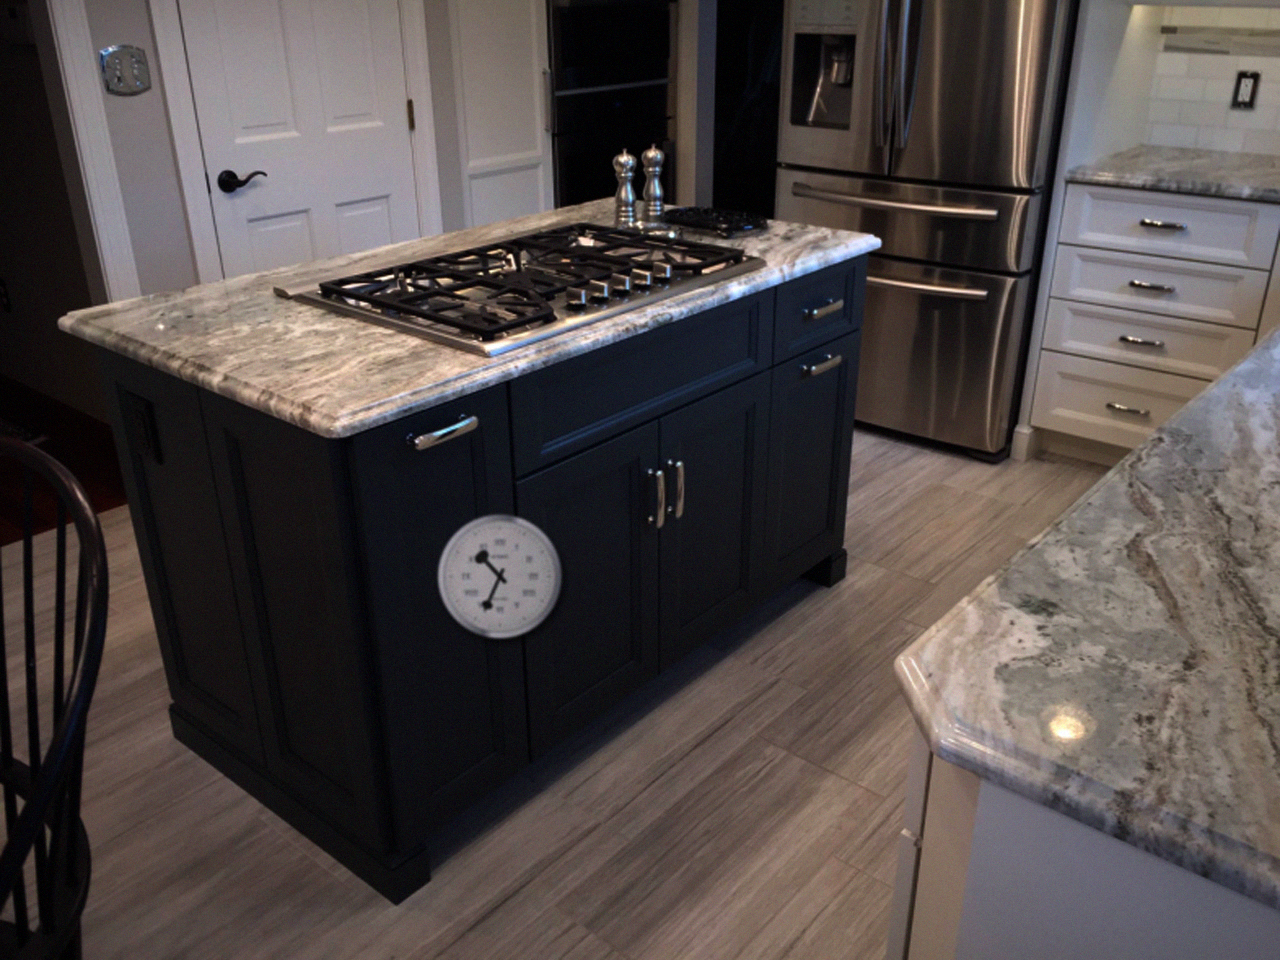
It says 10:34
